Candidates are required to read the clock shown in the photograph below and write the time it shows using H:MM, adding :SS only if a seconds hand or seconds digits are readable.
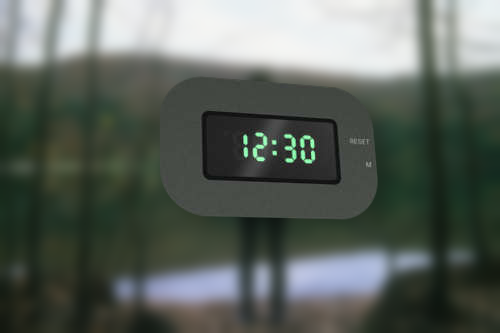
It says 12:30
